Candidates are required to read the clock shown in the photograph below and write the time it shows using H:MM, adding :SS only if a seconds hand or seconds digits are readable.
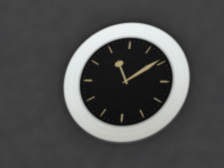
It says 11:09
